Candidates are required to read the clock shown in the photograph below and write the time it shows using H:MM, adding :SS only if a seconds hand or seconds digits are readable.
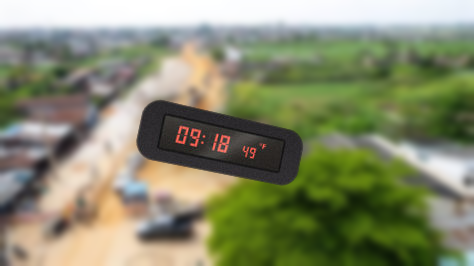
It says 9:18
